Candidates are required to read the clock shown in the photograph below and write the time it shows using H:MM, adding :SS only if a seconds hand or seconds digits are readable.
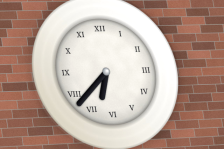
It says 6:38
